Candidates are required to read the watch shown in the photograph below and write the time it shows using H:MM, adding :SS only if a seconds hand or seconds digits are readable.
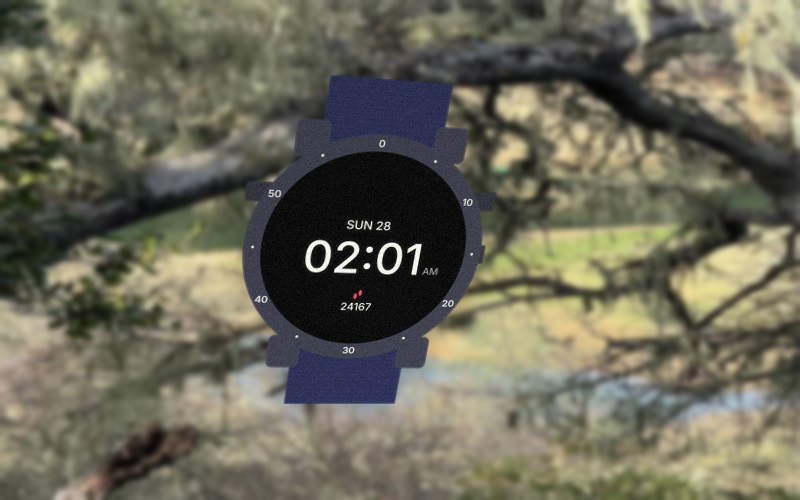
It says 2:01
